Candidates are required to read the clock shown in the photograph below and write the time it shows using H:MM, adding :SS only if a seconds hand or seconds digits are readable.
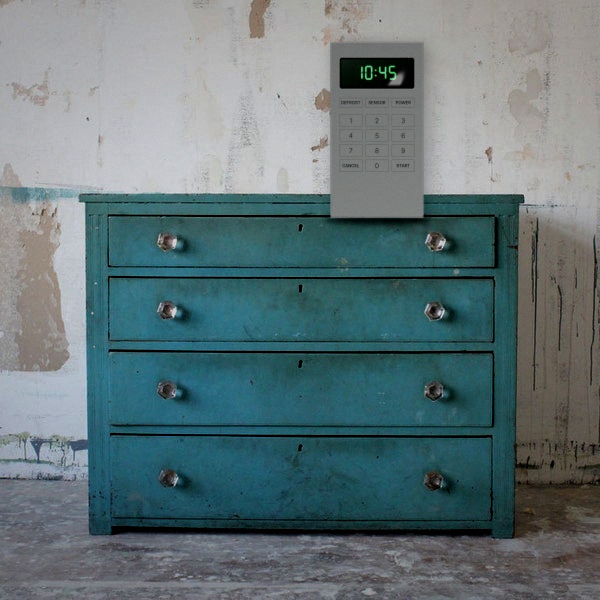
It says 10:45
